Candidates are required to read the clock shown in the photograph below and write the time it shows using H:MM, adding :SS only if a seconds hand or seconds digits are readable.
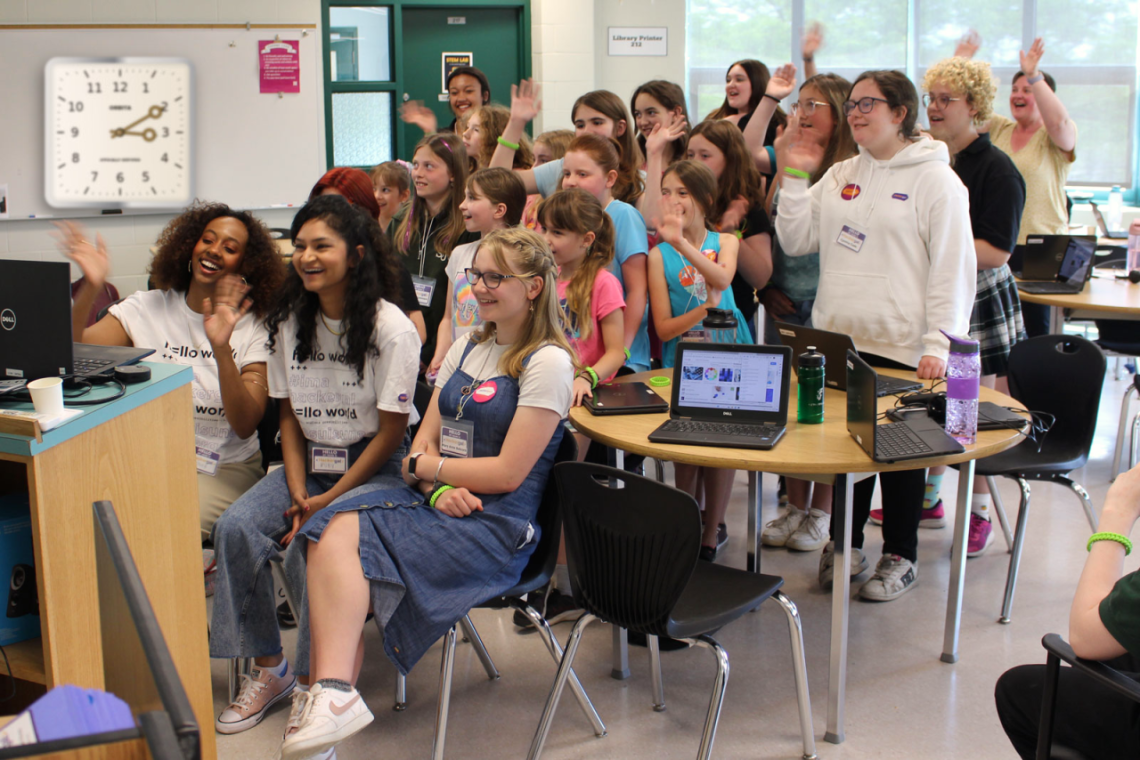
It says 3:10
